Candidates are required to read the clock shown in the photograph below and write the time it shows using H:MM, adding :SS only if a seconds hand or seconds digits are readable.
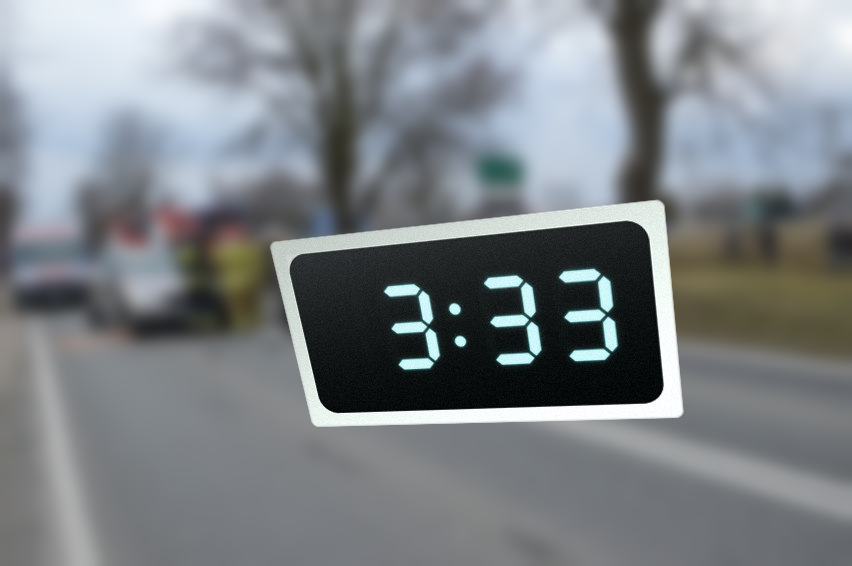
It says 3:33
